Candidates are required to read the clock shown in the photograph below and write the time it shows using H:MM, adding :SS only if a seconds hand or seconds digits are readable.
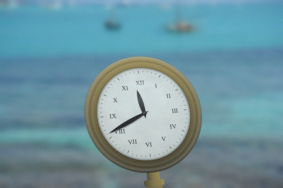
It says 11:41
